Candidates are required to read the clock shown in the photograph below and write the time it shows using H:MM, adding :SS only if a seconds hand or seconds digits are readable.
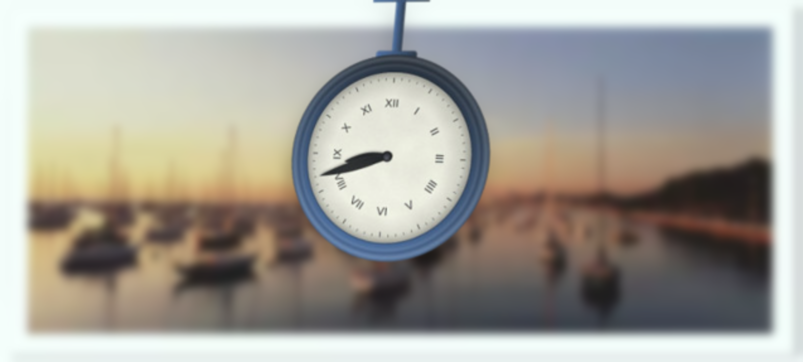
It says 8:42
